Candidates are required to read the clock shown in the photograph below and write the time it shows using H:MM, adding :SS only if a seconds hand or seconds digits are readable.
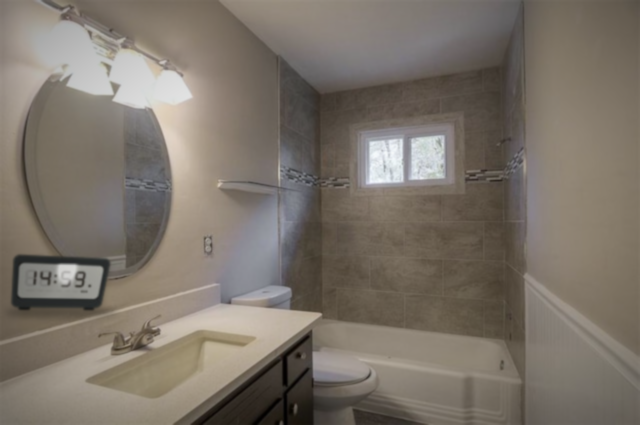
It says 14:59
